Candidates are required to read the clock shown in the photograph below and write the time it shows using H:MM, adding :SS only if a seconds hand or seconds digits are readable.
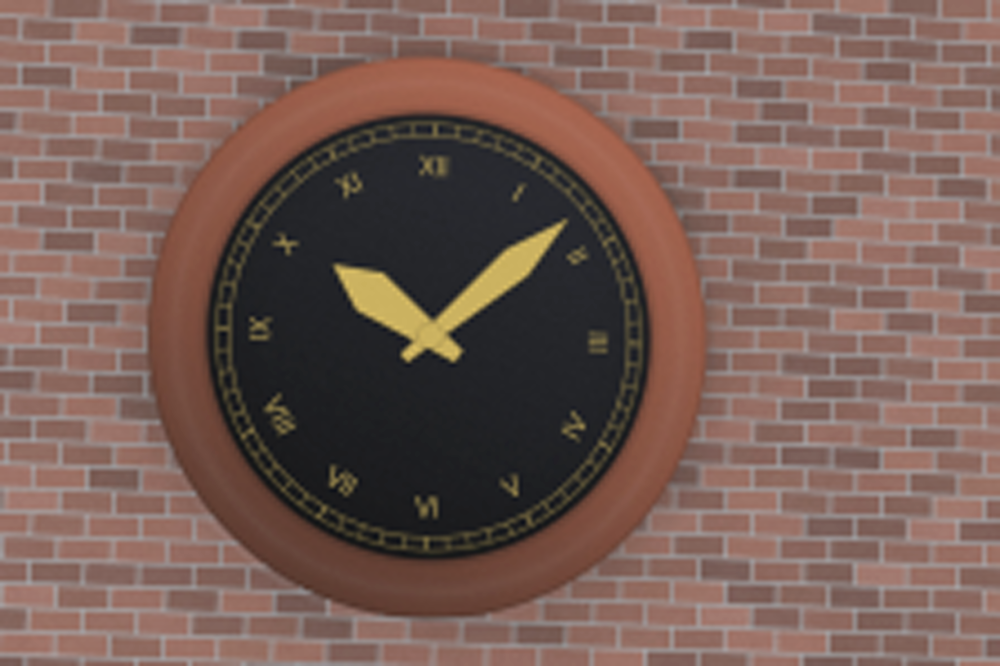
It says 10:08
